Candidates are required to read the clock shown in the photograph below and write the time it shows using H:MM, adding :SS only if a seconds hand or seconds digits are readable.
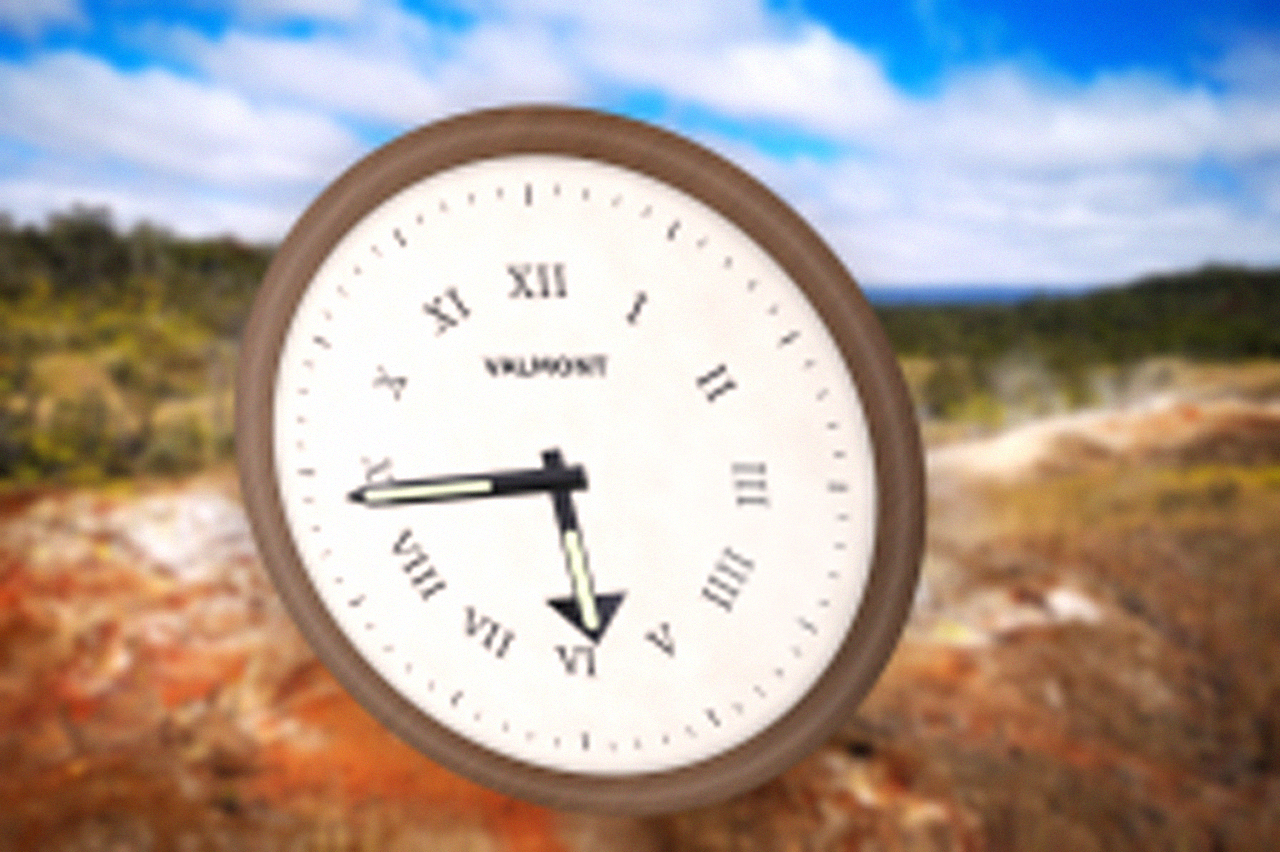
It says 5:44
